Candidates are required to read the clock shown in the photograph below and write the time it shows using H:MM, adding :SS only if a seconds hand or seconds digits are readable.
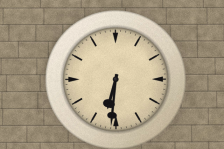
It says 6:31
